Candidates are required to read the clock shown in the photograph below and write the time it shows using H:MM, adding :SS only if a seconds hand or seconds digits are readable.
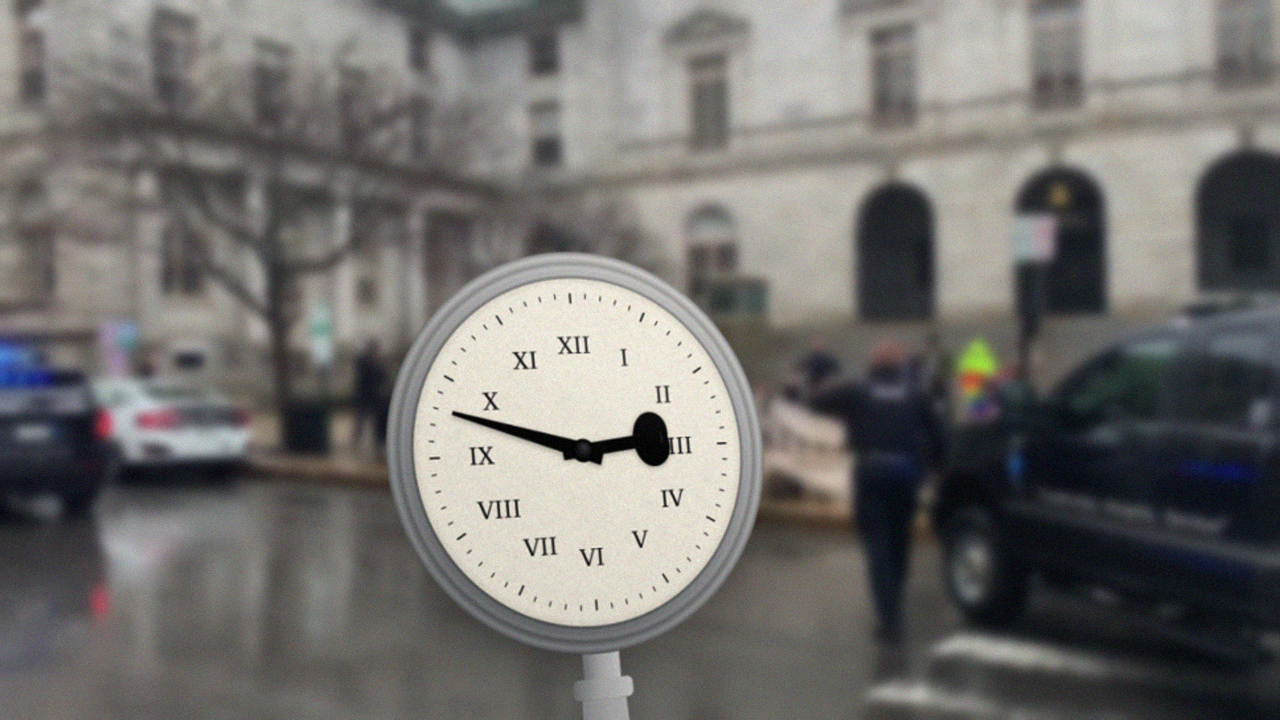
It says 2:48
